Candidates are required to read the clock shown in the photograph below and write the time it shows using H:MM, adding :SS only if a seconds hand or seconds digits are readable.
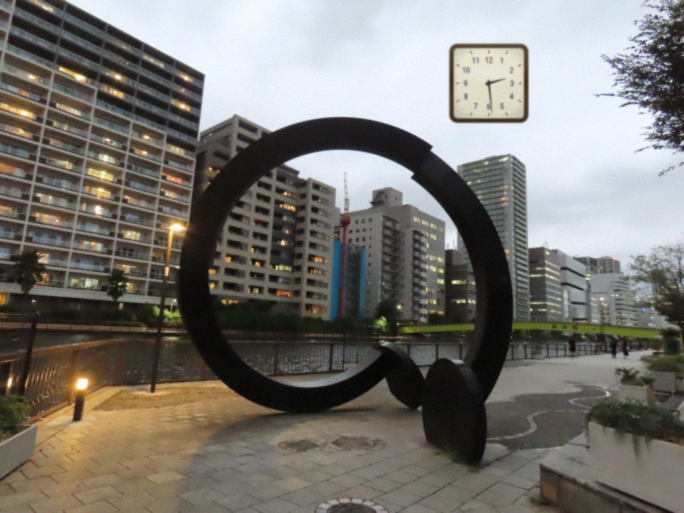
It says 2:29
